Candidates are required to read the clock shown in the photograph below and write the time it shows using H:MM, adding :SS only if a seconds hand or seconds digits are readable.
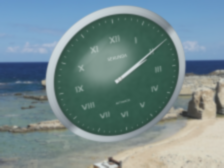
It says 2:10
